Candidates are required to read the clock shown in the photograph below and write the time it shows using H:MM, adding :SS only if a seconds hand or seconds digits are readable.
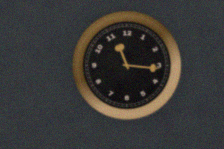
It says 11:16
